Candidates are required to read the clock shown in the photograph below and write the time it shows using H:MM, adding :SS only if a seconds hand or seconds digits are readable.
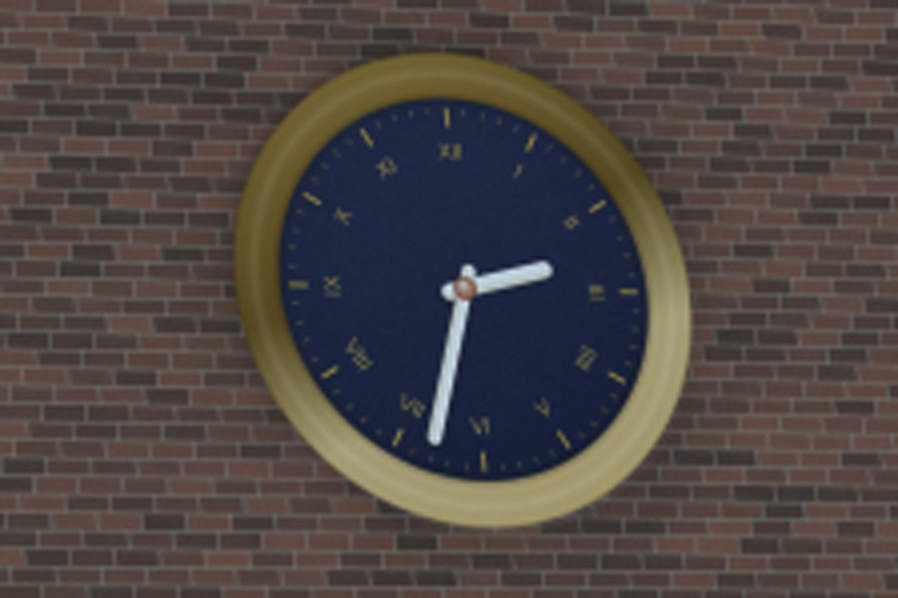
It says 2:33
